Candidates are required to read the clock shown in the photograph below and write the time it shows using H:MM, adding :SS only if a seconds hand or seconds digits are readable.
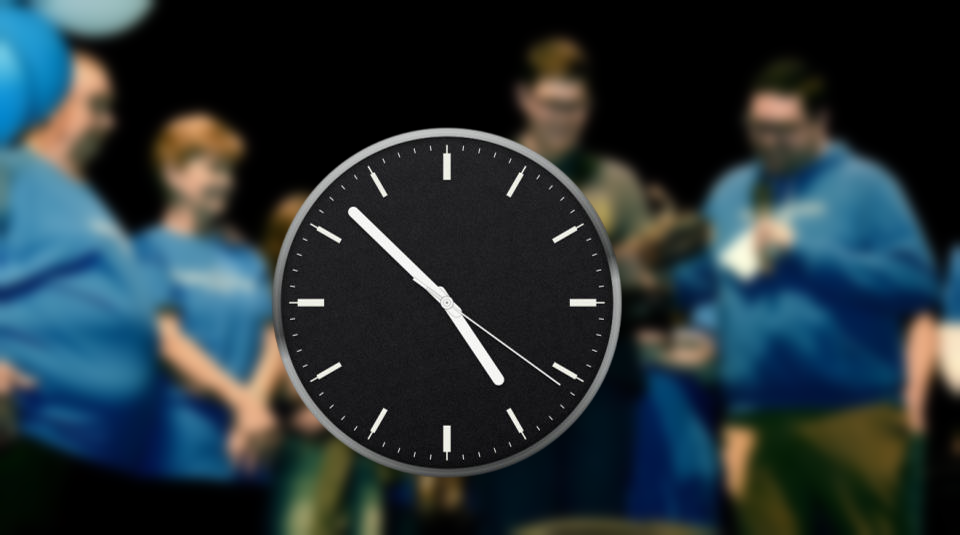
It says 4:52:21
